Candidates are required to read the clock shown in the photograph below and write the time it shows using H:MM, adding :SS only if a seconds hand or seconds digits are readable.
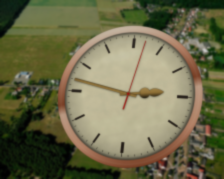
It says 2:47:02
